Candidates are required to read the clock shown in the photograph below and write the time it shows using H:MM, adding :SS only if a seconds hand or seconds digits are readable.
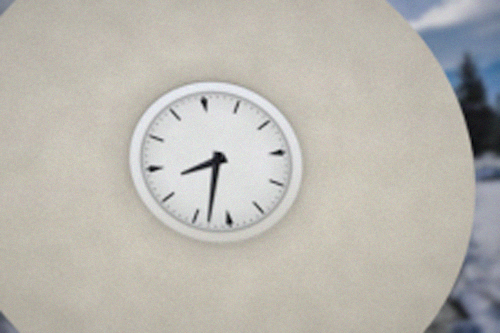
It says 8:33
